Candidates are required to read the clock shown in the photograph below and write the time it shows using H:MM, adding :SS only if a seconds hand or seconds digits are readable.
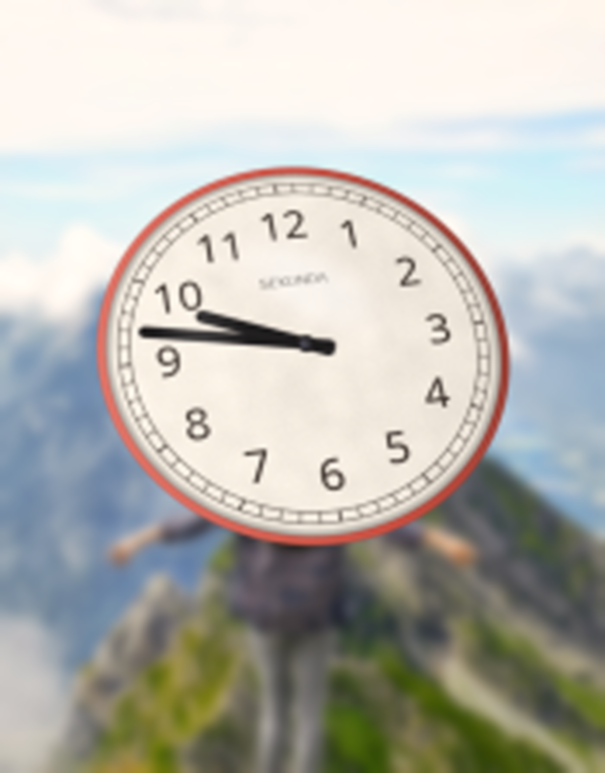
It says 9:47
